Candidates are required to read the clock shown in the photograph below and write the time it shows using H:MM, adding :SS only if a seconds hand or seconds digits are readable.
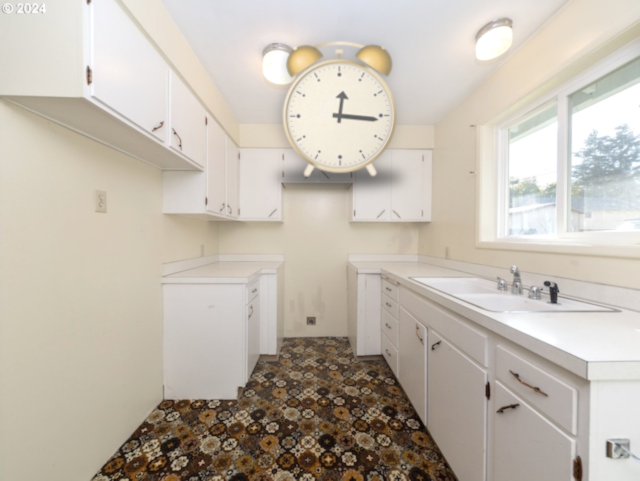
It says 12:16
